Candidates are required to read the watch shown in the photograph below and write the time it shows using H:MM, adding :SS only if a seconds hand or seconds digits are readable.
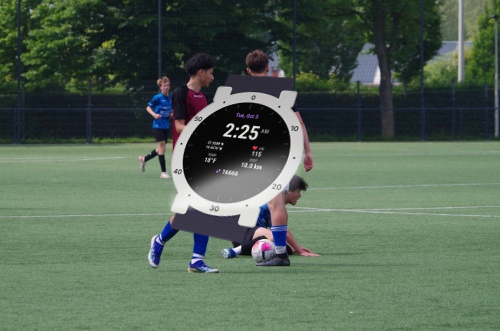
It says 2:25
